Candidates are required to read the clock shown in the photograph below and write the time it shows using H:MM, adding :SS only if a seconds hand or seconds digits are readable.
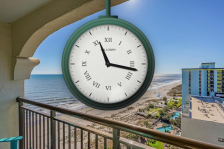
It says 11:17
